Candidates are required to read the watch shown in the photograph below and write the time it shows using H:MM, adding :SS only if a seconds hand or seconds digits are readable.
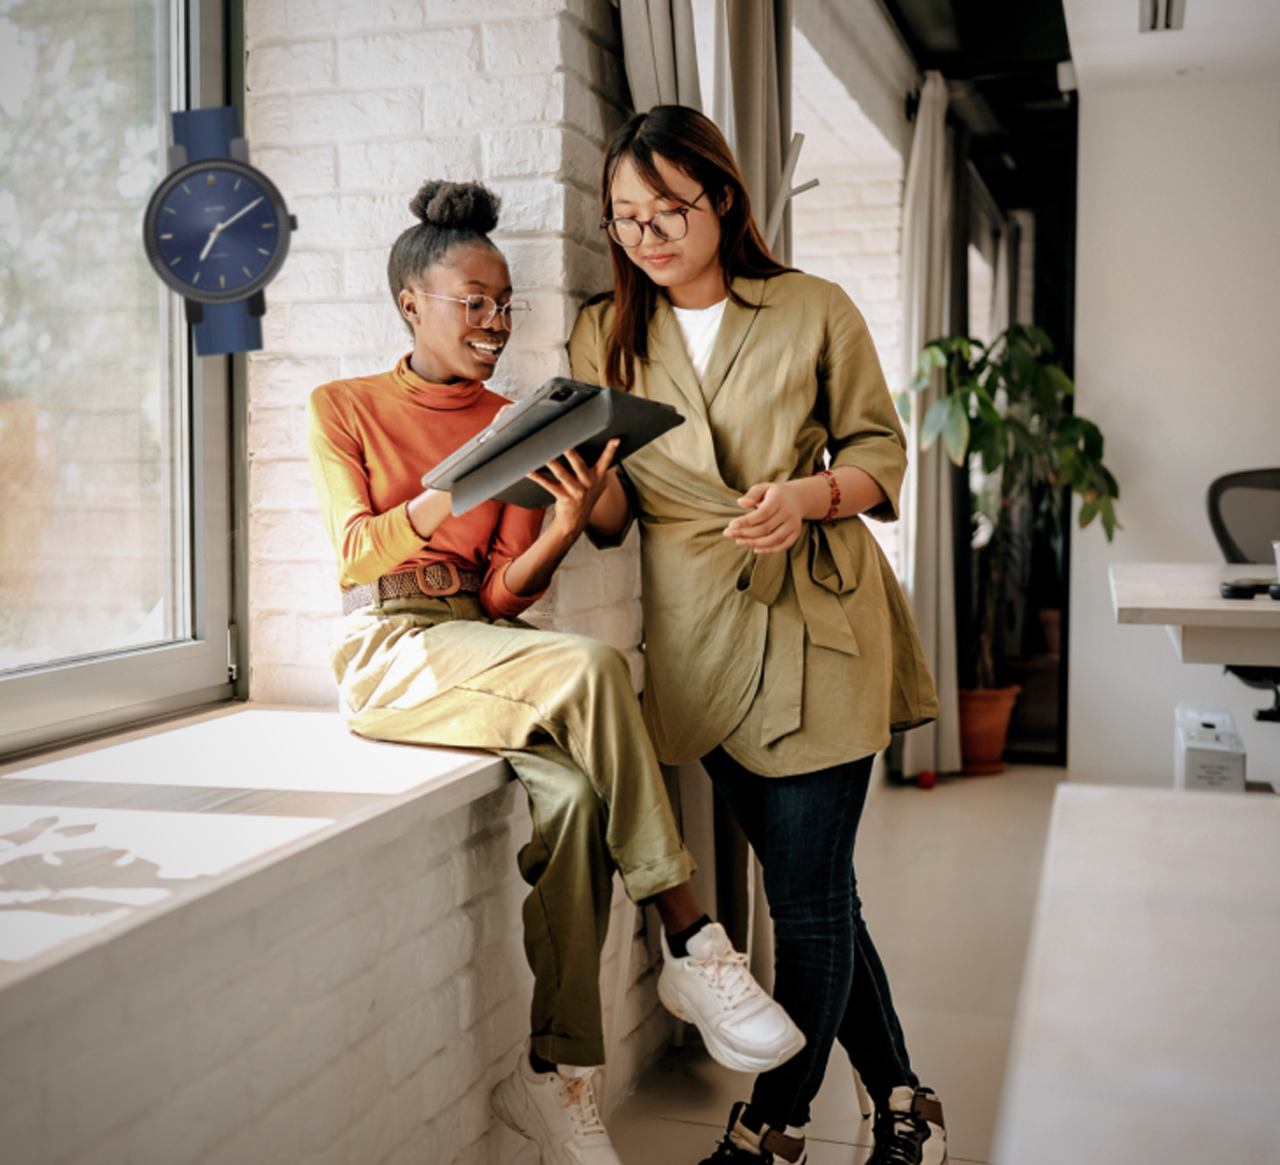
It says 7:10
